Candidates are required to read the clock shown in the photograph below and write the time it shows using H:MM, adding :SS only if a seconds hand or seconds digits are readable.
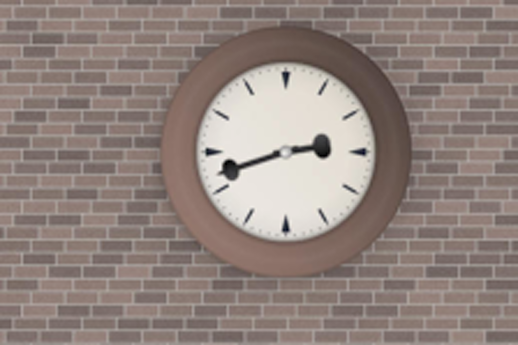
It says 2:42
